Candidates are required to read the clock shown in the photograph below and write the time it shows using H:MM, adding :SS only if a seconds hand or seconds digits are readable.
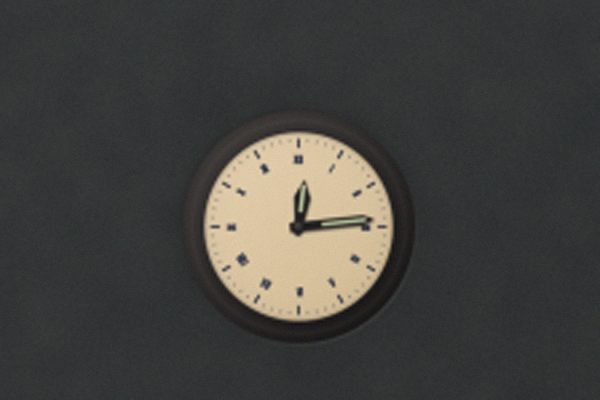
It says 12:14
